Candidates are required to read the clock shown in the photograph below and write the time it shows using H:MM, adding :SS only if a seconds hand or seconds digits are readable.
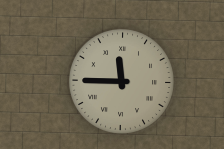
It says 11:45
